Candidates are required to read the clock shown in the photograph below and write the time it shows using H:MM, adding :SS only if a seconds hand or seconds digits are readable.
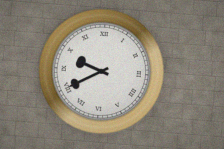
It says 9:40
